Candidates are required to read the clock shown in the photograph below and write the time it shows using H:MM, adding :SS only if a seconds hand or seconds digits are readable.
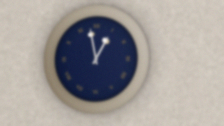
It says 12:58
